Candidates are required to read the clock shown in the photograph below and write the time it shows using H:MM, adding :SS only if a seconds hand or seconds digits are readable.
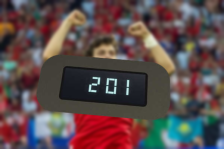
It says 2:01
